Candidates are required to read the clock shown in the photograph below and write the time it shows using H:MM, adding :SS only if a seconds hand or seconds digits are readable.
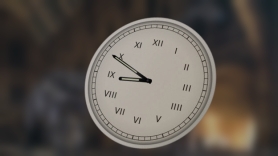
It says 8:49
